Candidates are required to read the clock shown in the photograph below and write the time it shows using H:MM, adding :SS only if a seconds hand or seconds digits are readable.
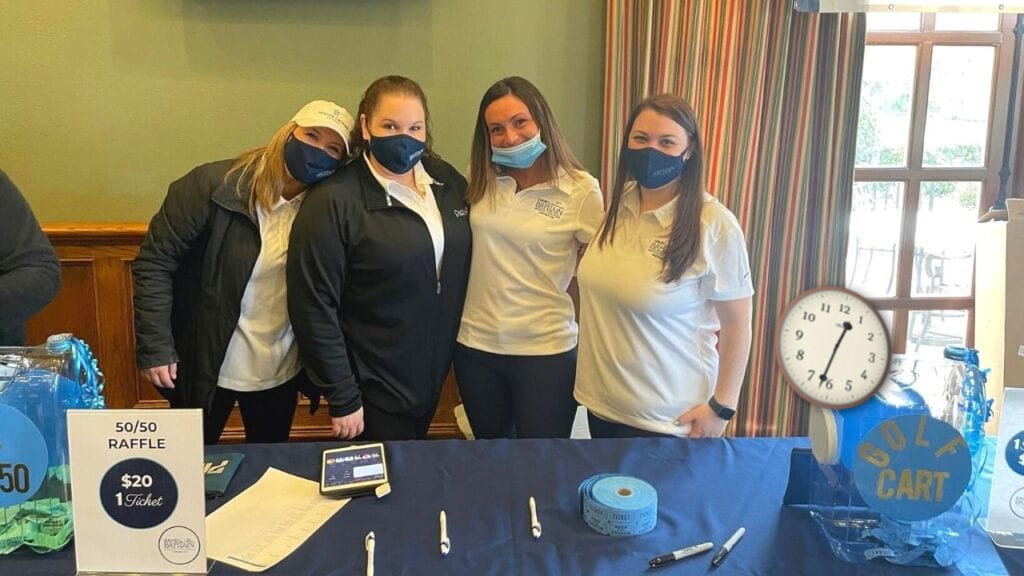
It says 12:32
